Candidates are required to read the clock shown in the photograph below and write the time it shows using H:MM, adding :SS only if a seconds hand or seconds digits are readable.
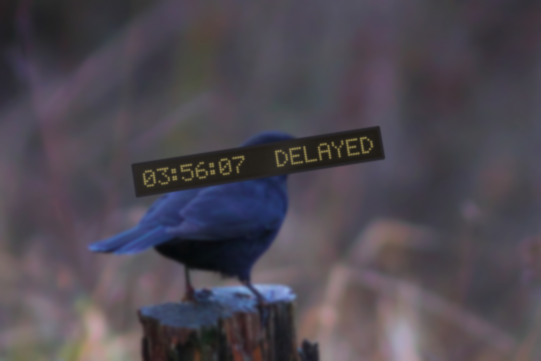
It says 3:56:07
